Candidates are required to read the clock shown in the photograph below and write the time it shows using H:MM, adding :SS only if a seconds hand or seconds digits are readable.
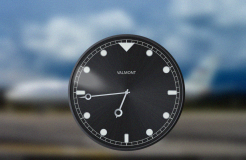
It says 6:44
